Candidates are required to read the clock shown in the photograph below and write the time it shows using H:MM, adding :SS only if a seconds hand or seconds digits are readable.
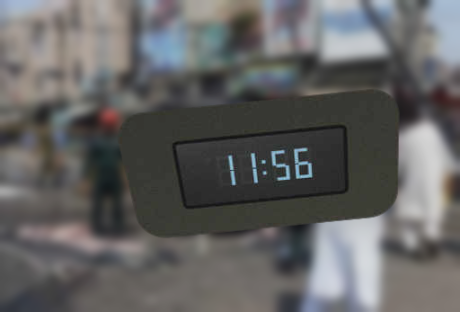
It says 11:56
